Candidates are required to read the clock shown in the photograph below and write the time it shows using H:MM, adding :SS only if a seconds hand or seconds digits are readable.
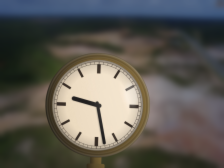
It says 9:28
